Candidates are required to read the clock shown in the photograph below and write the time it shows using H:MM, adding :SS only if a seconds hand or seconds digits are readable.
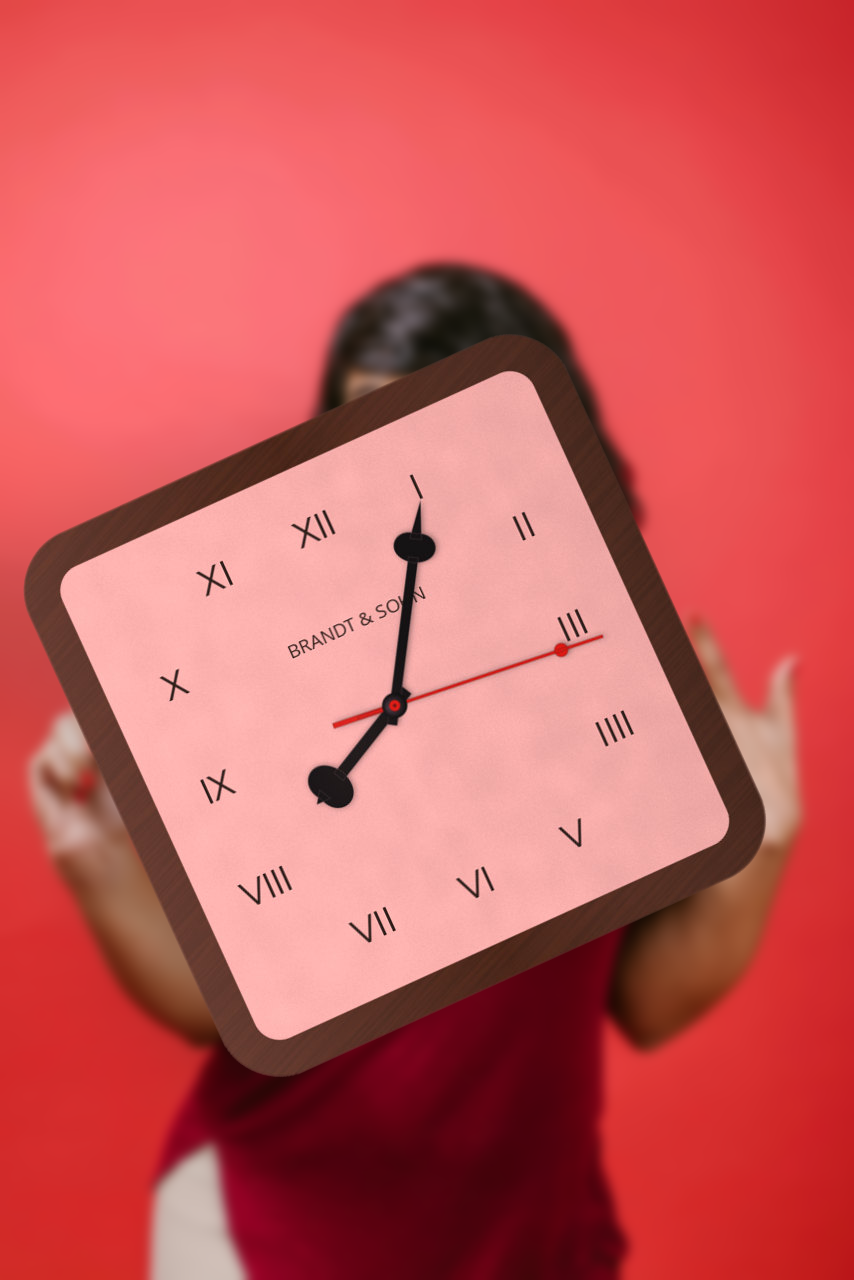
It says 8:05:16
